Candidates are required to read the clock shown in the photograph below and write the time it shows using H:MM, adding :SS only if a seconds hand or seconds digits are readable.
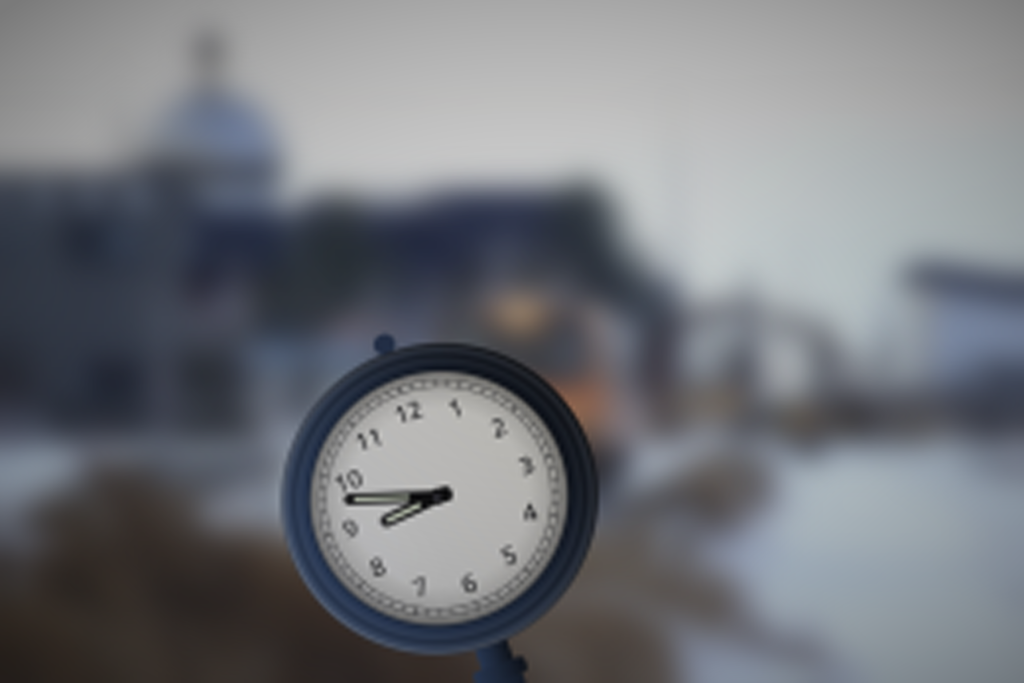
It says 8:48
